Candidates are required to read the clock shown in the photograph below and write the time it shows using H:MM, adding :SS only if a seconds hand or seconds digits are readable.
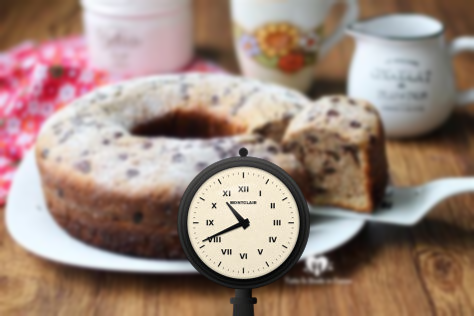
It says 10:41
